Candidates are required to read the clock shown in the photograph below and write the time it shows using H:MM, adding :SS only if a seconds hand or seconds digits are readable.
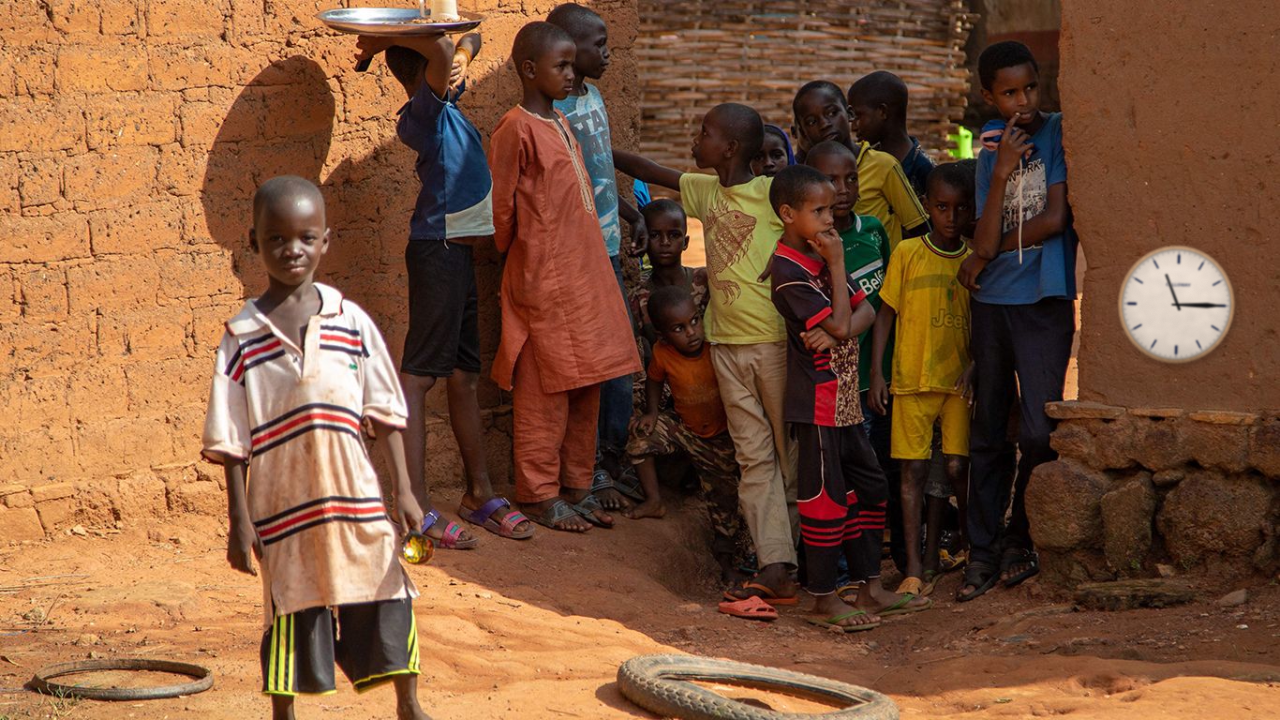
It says 11:15
